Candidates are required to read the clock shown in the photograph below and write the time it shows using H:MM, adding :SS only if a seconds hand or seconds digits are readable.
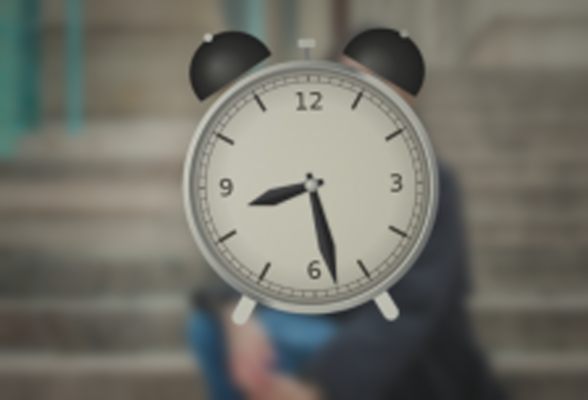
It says 8:28
